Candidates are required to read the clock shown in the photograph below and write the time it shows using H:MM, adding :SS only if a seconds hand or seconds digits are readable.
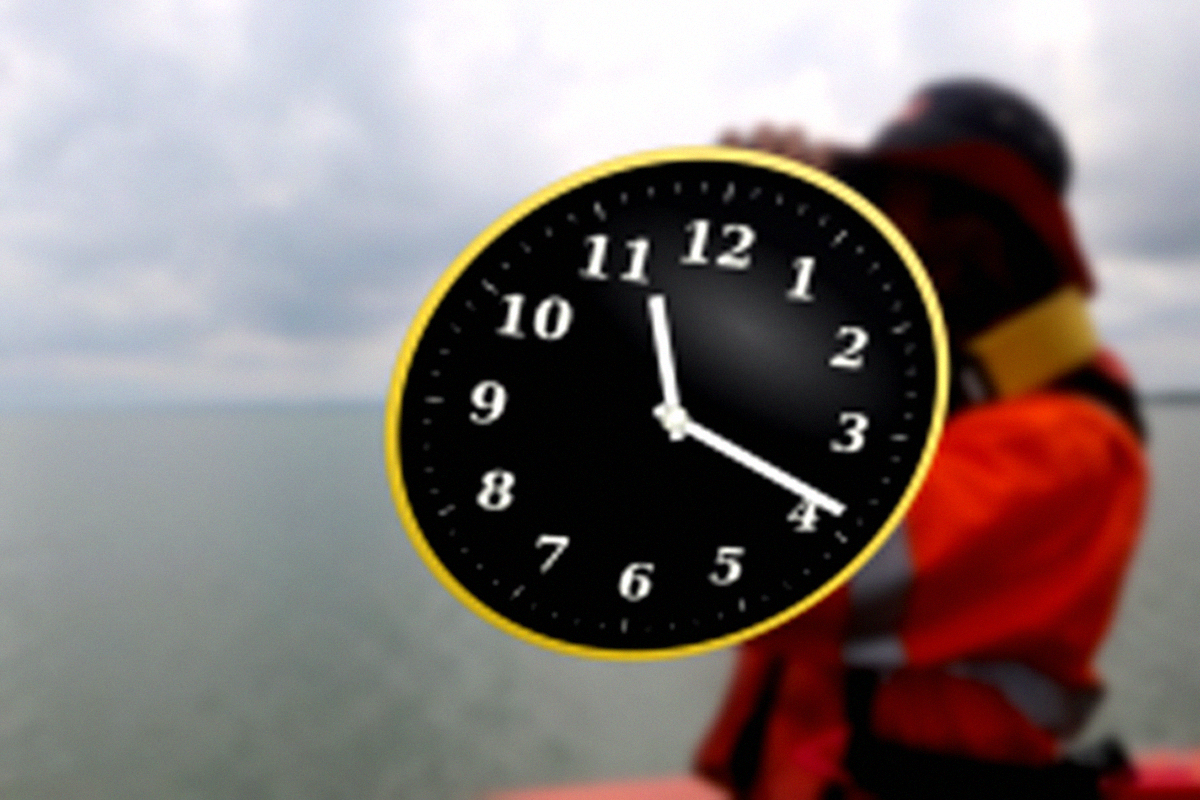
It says 11:19
